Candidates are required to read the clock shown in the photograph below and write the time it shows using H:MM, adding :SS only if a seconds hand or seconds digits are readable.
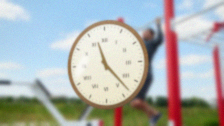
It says 11:23
